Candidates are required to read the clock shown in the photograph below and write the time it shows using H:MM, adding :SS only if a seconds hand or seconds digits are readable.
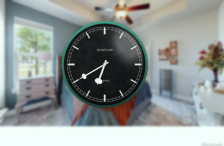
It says 6:40
